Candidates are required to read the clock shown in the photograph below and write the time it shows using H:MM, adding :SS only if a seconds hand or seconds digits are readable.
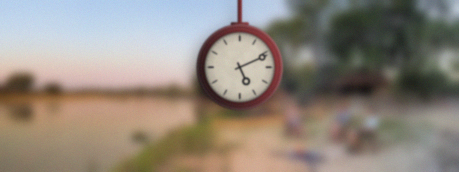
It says 5:11
